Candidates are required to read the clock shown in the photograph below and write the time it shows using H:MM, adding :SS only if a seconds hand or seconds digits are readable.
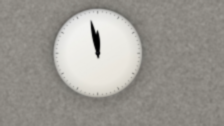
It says 11:58
